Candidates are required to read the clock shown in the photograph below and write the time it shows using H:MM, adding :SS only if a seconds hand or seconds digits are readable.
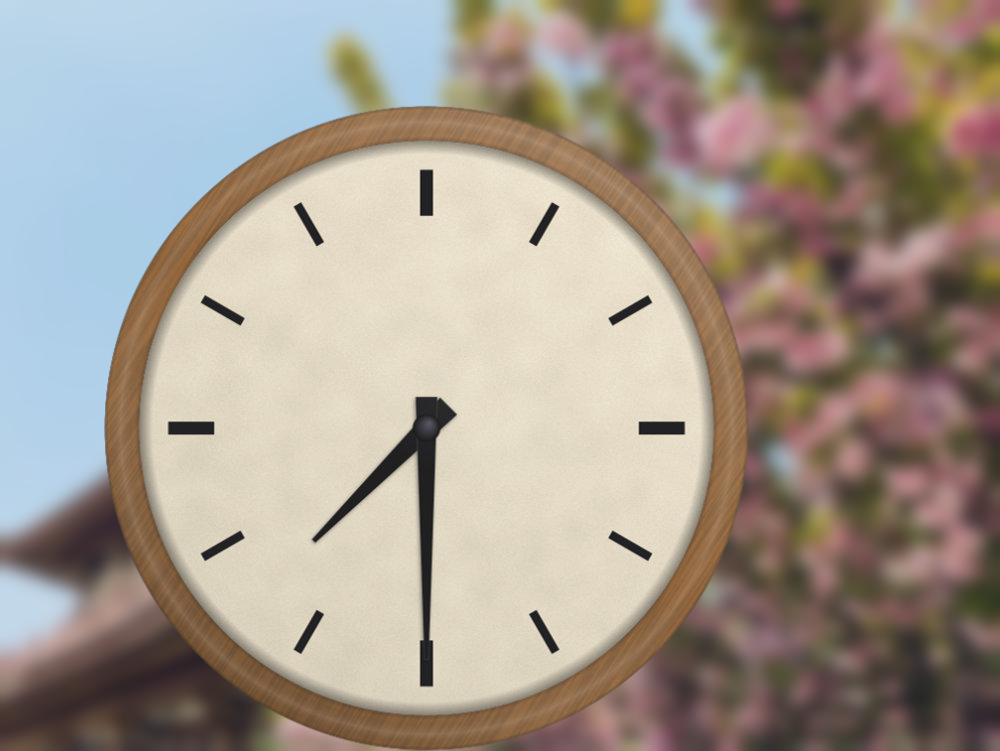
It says 7:30
